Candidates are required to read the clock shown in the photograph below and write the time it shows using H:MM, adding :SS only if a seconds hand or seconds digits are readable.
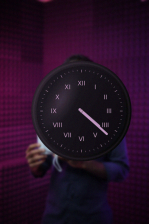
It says 4:22
